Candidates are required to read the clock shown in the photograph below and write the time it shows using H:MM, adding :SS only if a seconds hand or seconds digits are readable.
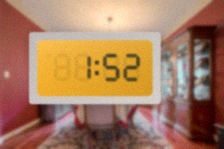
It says 1:52
